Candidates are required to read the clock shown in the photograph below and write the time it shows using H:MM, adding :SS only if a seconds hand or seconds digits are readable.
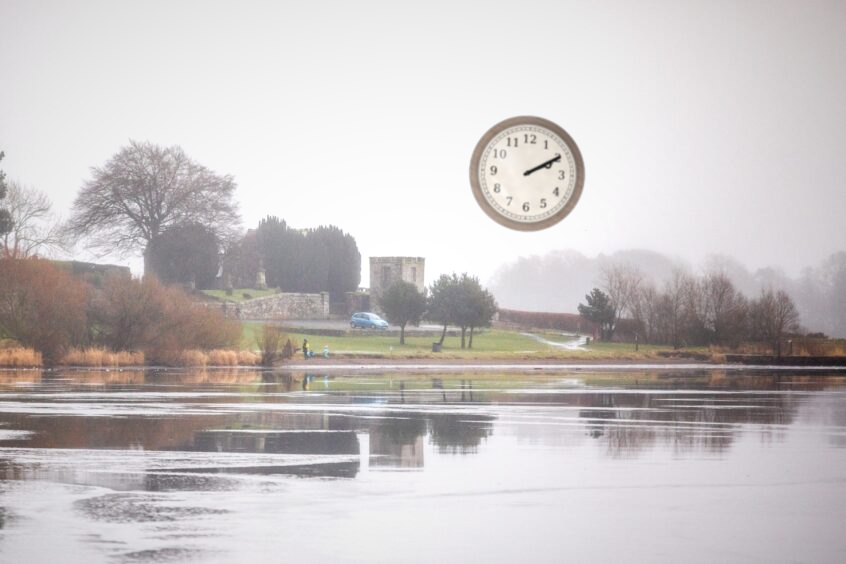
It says 2:10
